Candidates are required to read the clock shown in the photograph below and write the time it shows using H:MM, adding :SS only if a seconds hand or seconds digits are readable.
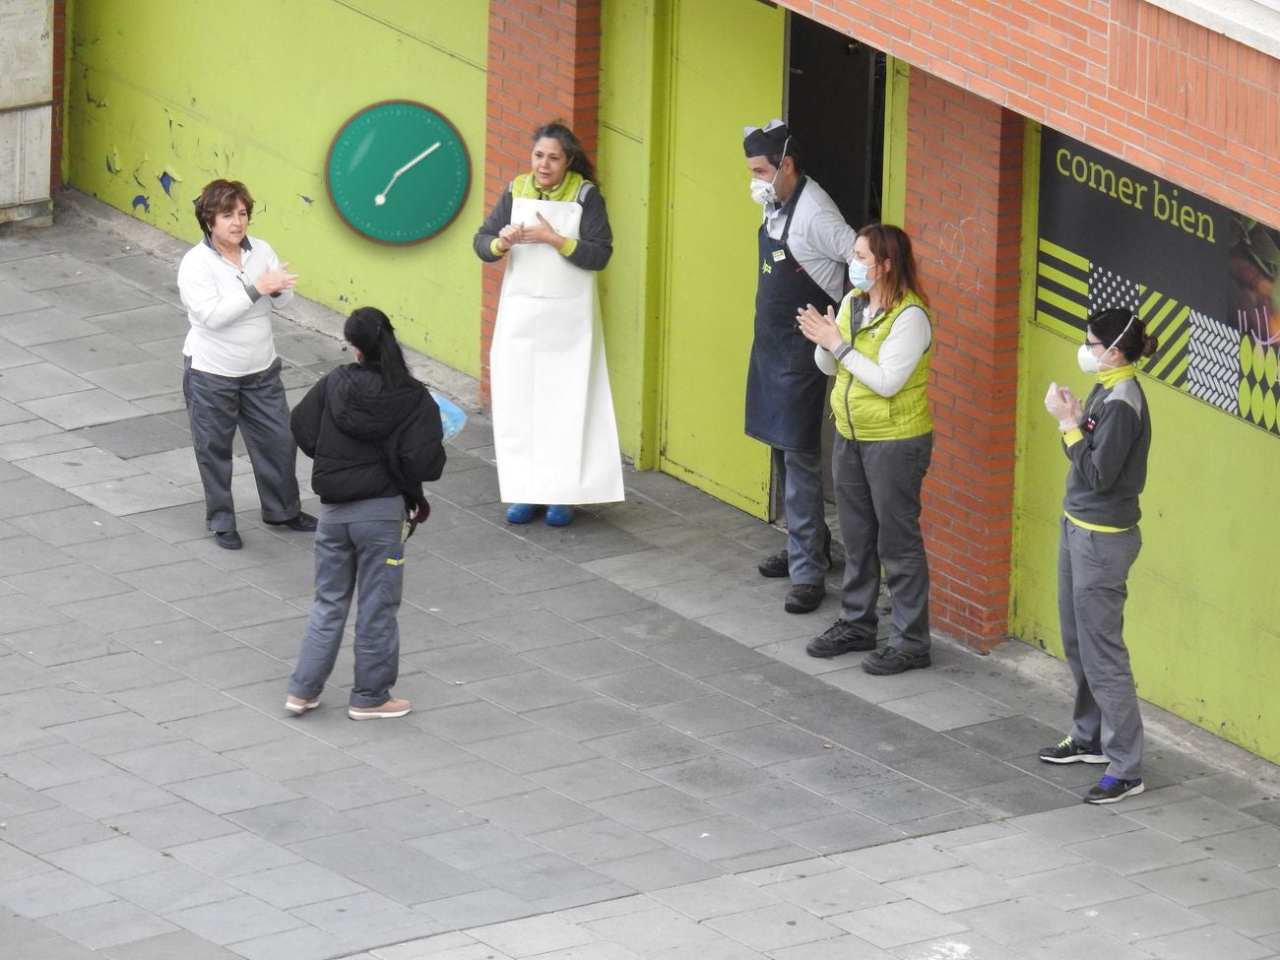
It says 7:09
